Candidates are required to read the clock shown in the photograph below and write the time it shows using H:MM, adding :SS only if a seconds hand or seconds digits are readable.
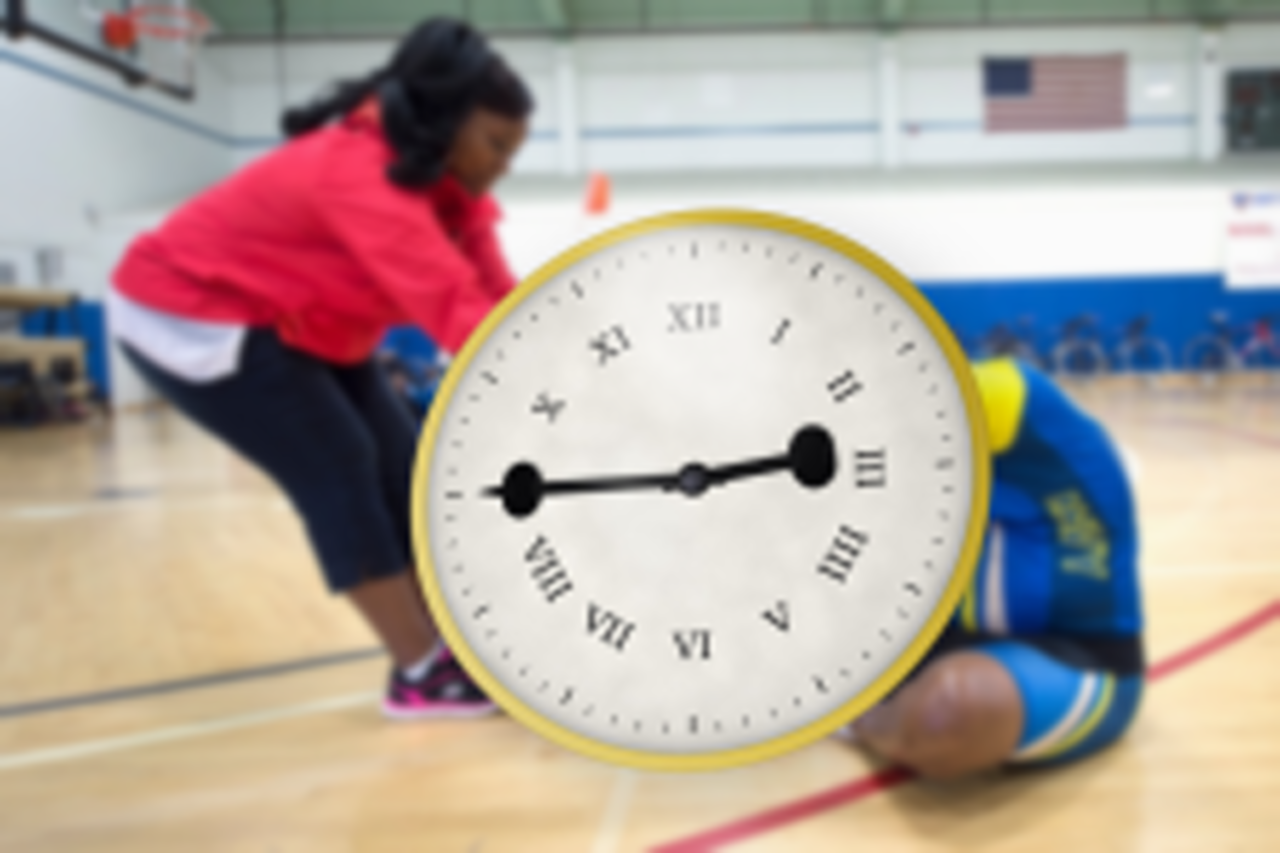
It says 2:45
